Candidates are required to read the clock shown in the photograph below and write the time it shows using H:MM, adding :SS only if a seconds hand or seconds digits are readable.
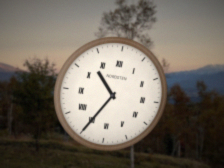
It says 10:35
